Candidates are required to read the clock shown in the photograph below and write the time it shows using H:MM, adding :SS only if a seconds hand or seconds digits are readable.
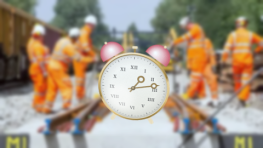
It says 1:13
